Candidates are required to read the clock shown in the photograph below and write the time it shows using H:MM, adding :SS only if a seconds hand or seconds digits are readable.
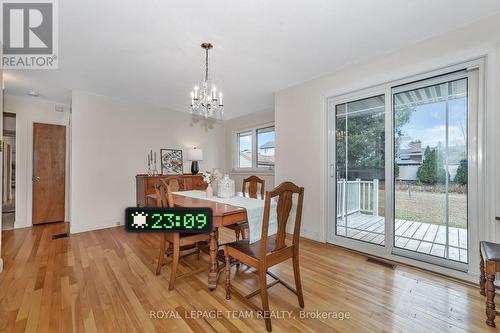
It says 23:09
